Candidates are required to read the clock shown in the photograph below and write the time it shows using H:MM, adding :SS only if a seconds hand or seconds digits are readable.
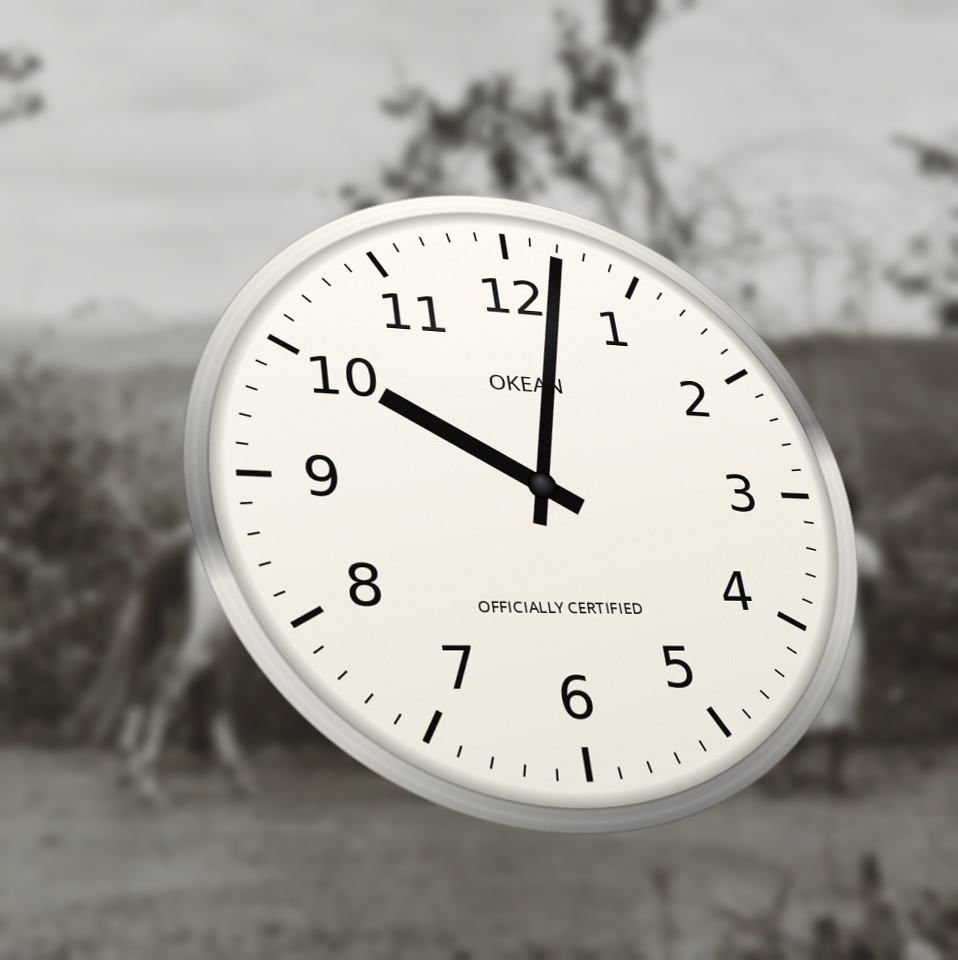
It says 10:02
